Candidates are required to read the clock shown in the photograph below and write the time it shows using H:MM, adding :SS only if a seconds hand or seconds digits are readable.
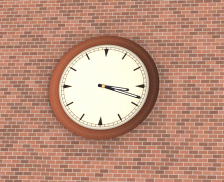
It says 3:18
